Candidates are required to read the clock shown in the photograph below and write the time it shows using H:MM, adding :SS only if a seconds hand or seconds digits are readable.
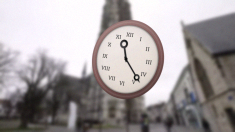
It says 11:23
